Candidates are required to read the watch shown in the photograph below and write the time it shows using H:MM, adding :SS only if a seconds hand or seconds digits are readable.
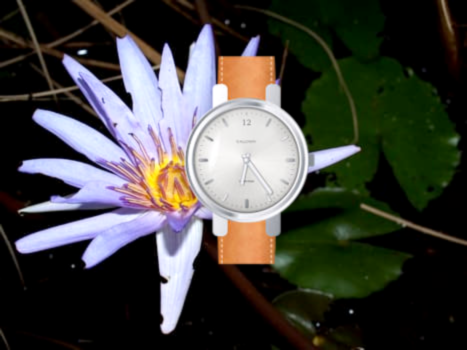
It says 6:24
